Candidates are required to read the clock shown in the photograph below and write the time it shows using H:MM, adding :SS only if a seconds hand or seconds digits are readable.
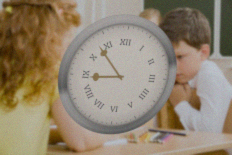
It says 8:53
